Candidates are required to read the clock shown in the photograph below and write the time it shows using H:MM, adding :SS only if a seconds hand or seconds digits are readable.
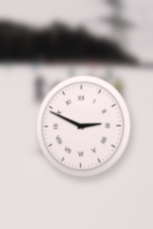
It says 2:49
